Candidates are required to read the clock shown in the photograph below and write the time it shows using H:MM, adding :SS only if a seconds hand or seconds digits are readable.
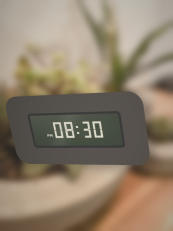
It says 8:30
